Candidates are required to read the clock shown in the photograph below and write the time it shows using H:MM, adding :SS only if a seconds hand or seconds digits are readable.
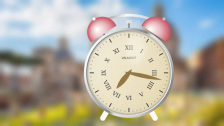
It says 7:17
